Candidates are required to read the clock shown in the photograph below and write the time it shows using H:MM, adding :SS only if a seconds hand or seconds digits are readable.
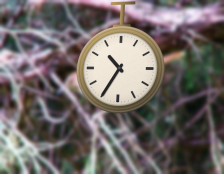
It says 10:35
